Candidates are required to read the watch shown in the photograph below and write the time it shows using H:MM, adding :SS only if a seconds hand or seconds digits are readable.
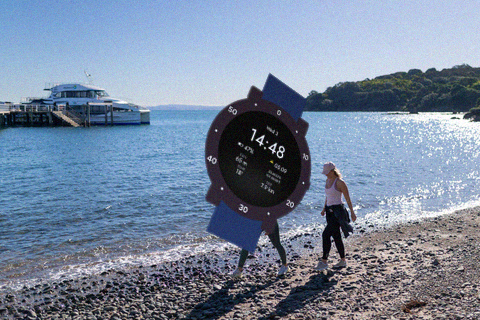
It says 14:48
